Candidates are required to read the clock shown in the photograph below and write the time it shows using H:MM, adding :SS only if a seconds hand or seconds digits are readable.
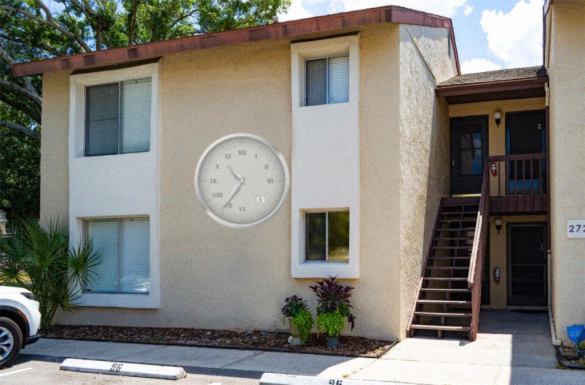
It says 10:36
